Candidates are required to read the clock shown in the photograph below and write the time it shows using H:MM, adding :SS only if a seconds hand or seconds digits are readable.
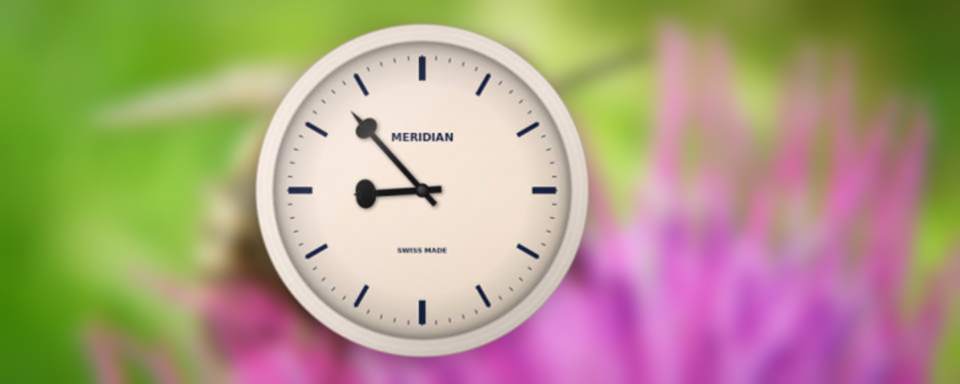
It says 8:53
